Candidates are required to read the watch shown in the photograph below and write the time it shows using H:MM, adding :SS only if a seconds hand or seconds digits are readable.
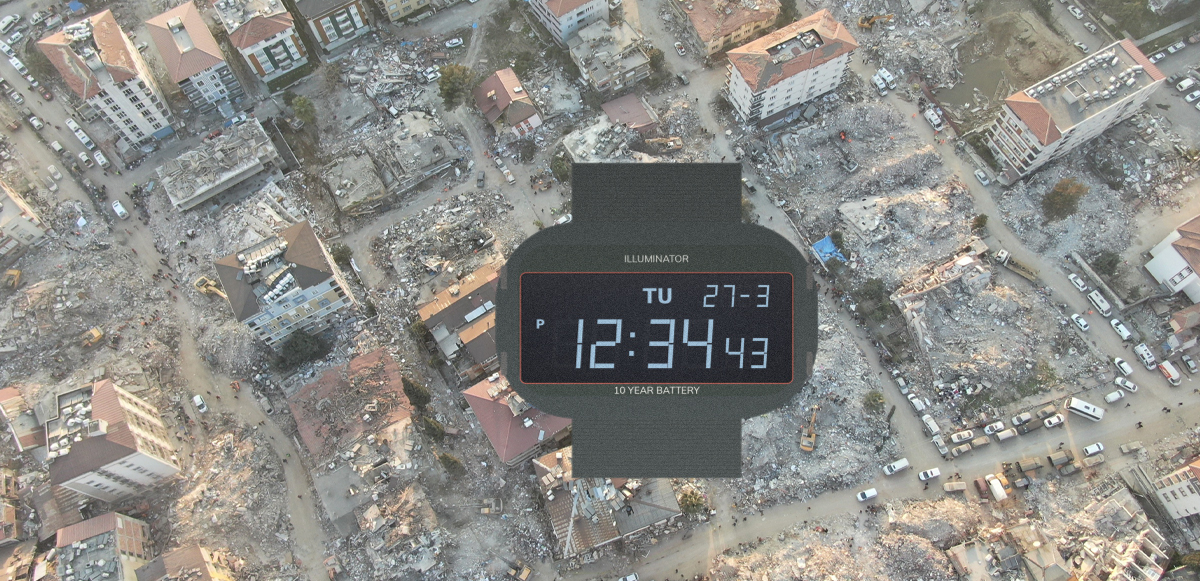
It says 12:34:43
